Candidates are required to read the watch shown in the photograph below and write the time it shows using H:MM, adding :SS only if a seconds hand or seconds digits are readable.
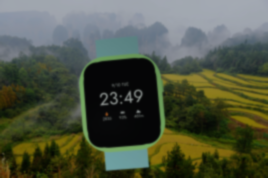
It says 23:49
